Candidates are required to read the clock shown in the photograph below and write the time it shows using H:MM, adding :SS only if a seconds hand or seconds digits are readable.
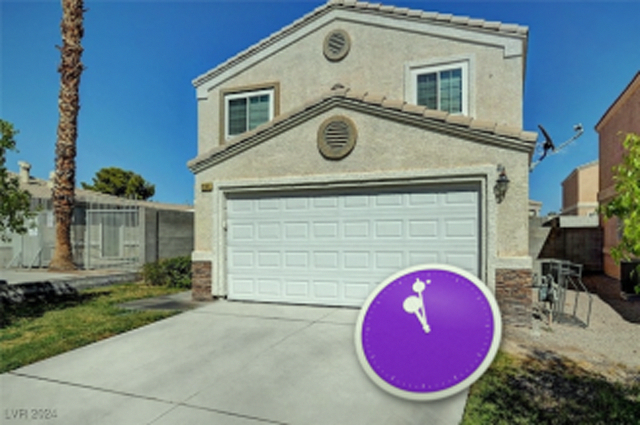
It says 10:58
